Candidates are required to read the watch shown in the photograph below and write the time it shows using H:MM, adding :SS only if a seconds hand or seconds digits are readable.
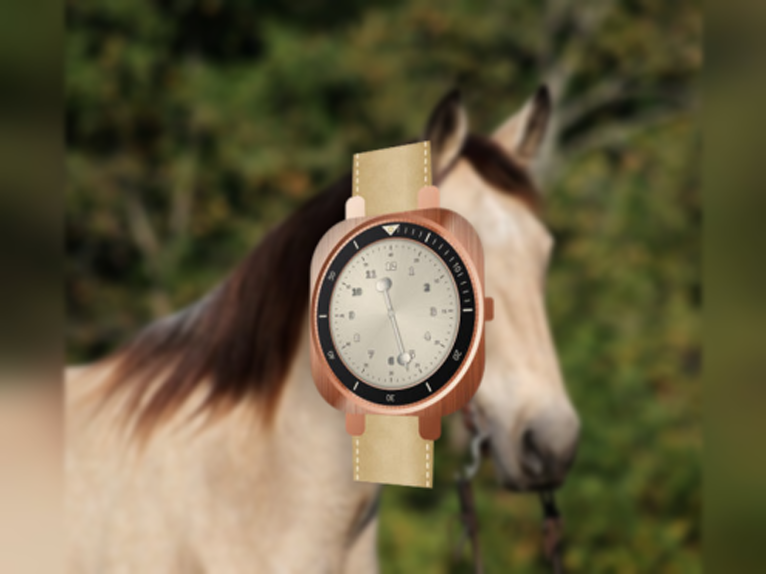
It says 11:27
